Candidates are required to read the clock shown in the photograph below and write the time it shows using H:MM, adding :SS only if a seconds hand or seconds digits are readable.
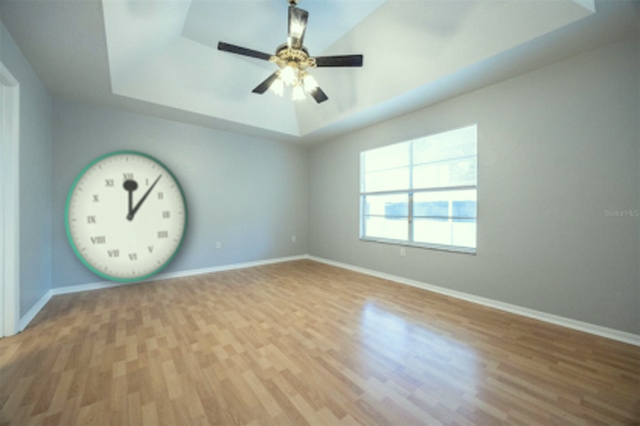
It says 12:07
